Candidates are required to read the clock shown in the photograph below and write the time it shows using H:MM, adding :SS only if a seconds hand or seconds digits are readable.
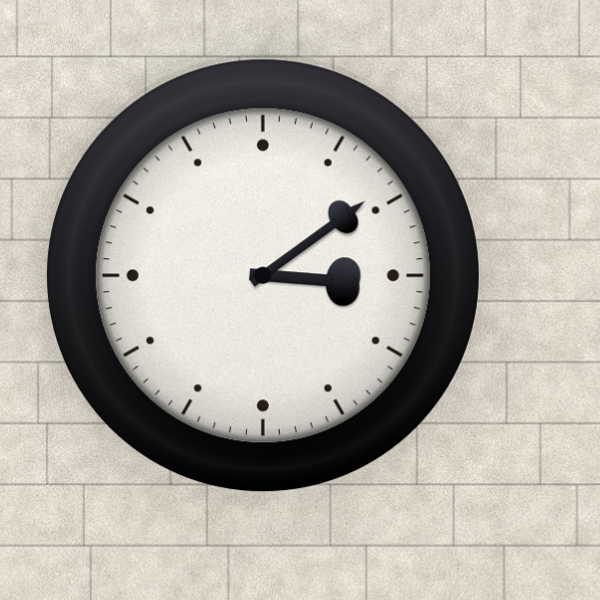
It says 3:09
